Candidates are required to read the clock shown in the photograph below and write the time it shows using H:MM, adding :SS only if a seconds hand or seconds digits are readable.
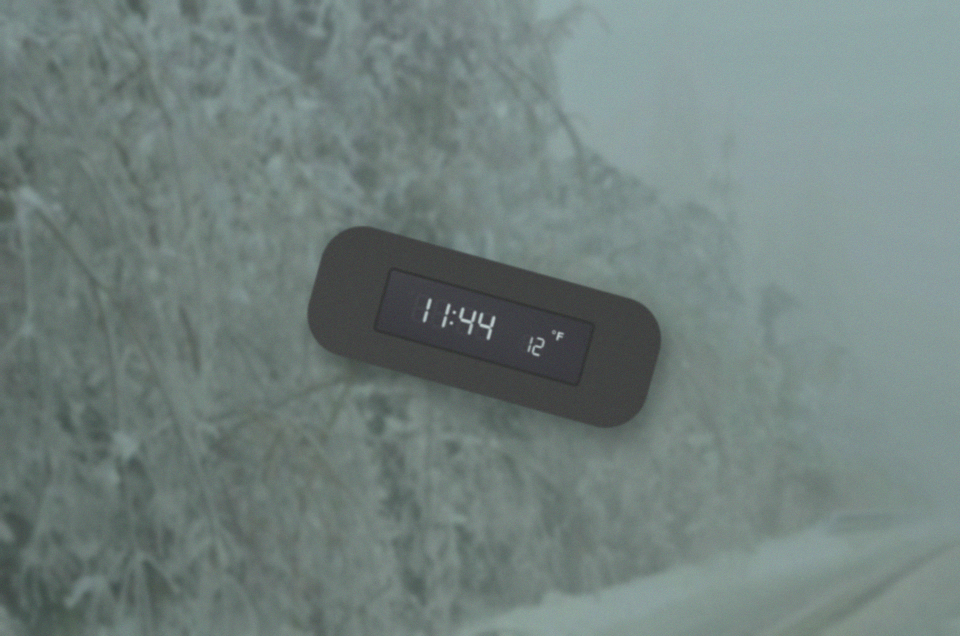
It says 11:44
